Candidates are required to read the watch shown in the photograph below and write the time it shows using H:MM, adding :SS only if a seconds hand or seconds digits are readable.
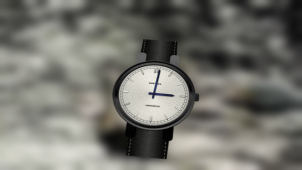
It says 3:01
